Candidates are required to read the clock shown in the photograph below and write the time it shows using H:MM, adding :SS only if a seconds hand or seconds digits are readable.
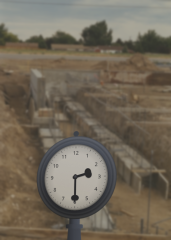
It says 2:30
